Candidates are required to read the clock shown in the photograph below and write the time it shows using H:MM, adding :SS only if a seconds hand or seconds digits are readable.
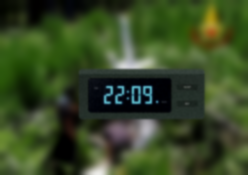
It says 22:09
